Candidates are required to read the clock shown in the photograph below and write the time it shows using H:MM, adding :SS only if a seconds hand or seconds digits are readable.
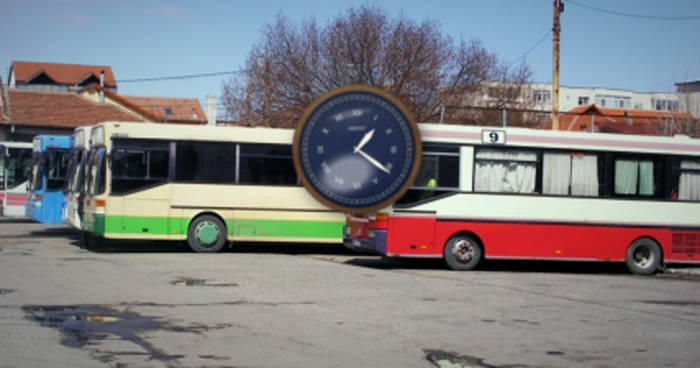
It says 1:21
